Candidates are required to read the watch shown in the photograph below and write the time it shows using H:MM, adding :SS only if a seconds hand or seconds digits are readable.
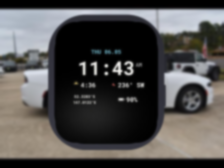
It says 11:43
